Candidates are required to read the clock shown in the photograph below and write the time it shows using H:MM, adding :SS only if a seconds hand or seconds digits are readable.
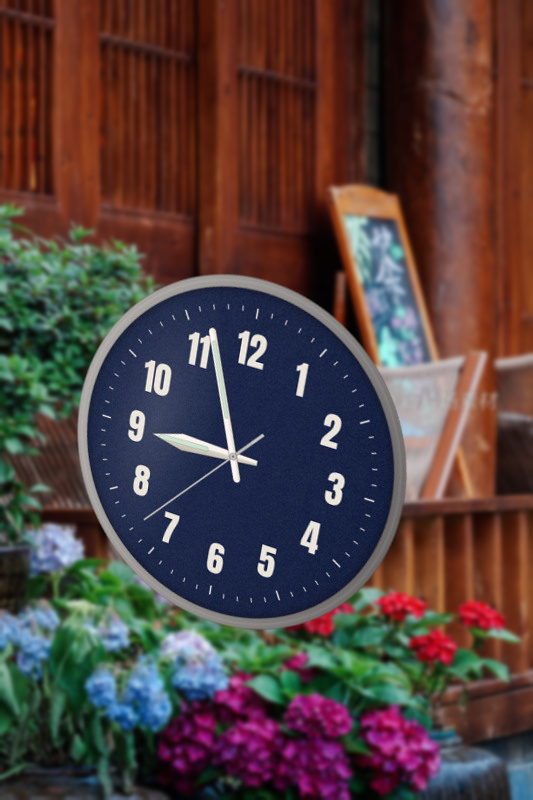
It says 8:56:37
